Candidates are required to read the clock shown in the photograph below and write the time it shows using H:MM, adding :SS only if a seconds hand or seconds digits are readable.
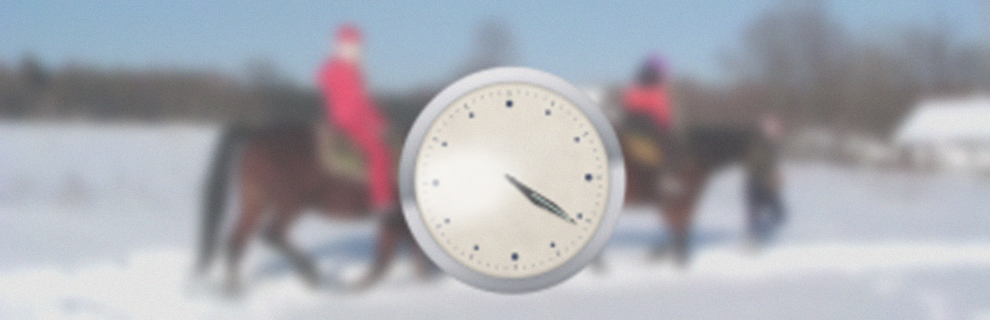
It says 4:21
